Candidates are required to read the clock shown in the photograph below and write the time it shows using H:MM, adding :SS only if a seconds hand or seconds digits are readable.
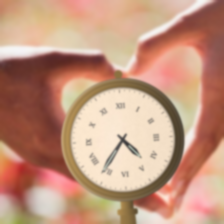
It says 4:36
